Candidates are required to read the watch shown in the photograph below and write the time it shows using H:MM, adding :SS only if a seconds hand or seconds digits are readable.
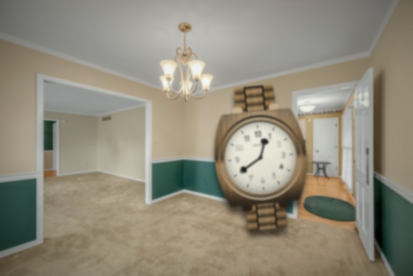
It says 12:40
